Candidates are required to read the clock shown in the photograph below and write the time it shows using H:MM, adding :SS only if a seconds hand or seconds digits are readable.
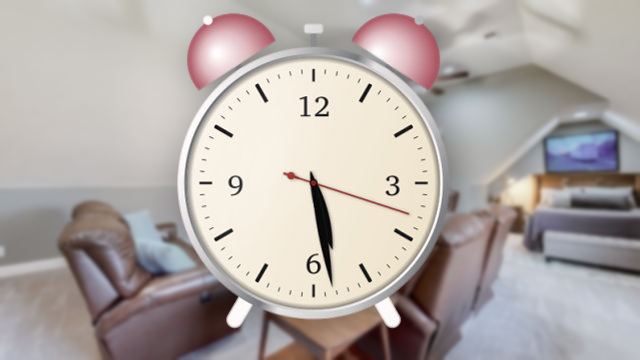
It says 5:28:18
